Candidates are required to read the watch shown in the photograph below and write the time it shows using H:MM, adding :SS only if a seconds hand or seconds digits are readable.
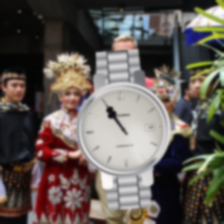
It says 10:55
